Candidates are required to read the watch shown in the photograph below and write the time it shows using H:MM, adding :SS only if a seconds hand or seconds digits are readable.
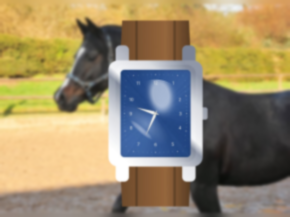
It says 9:34
